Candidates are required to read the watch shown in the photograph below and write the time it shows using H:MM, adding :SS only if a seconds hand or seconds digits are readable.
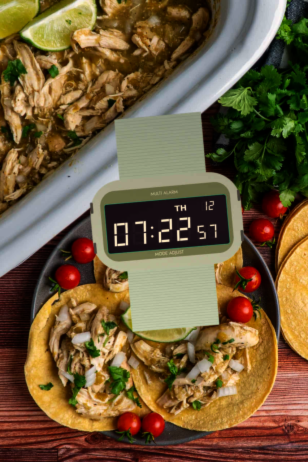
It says 7:22:57
